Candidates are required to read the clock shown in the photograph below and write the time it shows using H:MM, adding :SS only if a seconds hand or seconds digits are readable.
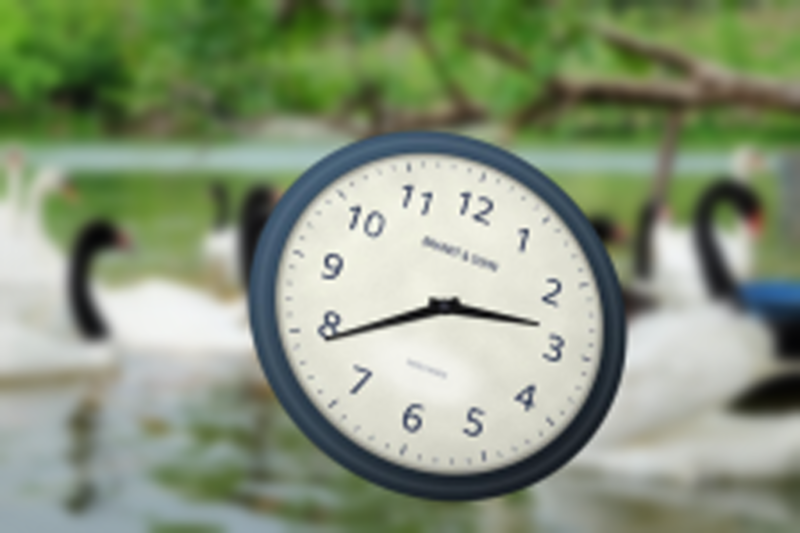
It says 2:39
